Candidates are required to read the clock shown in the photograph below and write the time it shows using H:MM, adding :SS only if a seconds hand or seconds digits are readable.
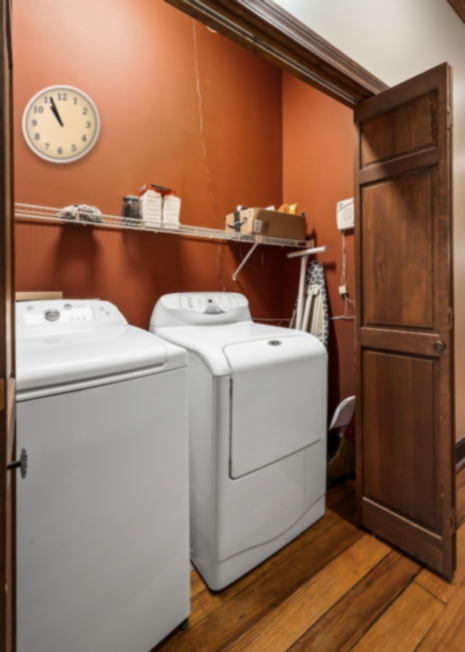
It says 10:56
